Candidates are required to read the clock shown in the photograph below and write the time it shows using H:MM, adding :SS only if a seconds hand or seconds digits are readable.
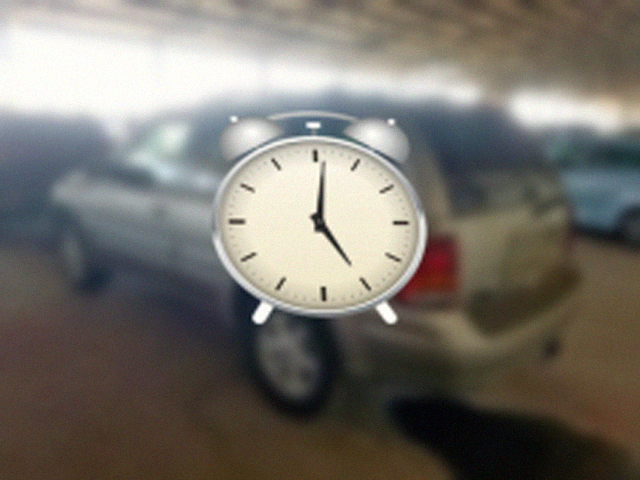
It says 5:01
